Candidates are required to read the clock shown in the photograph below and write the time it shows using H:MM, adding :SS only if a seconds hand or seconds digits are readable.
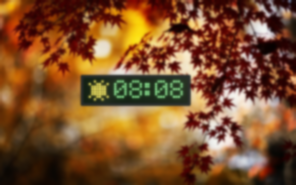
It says 8:08
